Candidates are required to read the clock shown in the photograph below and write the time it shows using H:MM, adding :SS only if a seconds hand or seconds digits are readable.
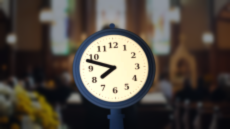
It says 7:48
